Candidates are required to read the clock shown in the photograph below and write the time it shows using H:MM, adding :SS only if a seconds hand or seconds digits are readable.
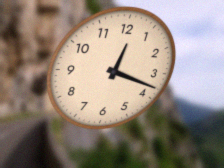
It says 12:18
